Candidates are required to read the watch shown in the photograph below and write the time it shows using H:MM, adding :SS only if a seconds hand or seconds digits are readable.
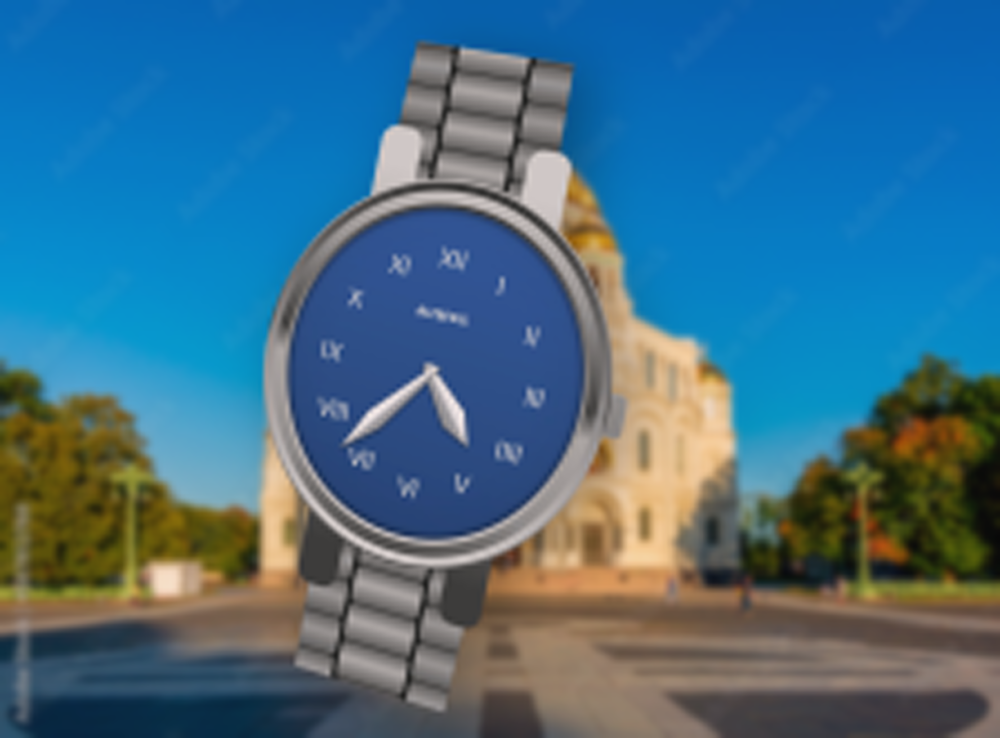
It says 4:37
